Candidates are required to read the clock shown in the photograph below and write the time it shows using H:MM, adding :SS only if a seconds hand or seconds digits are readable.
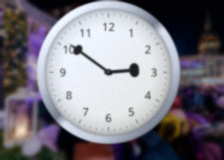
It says 2:51
